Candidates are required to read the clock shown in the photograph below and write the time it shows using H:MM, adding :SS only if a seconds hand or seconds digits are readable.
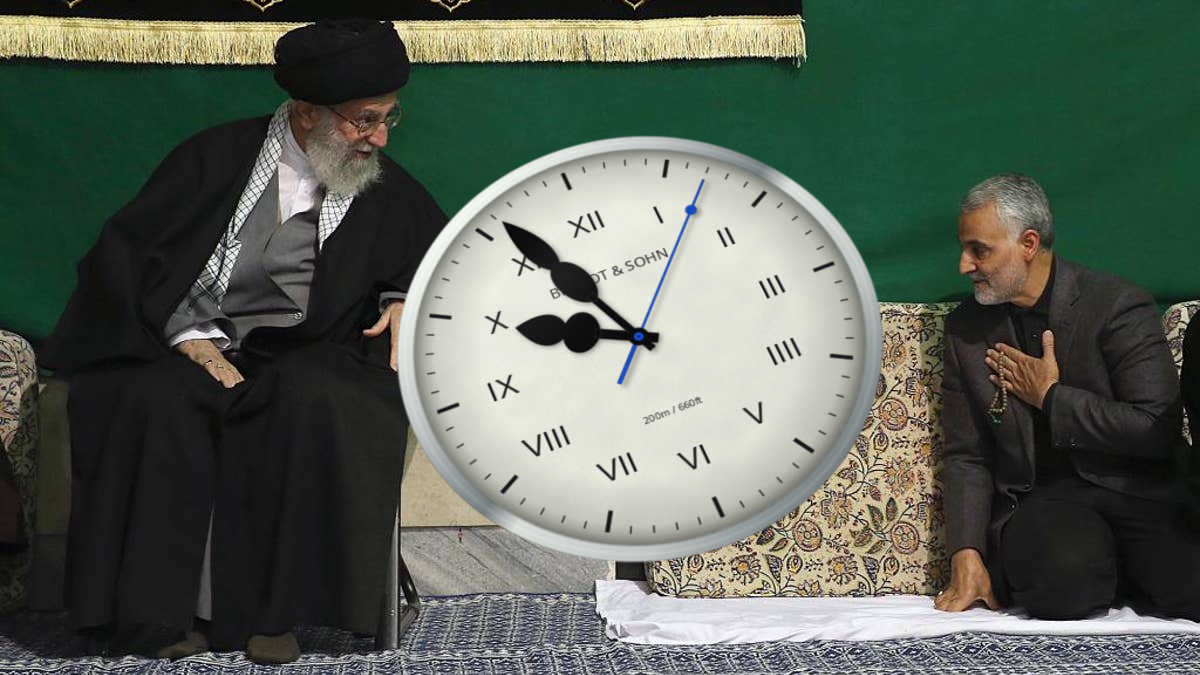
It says 9:56:07
